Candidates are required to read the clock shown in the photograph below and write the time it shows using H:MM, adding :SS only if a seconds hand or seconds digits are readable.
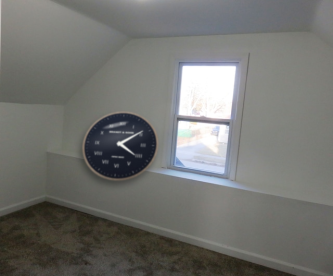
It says 4:09
